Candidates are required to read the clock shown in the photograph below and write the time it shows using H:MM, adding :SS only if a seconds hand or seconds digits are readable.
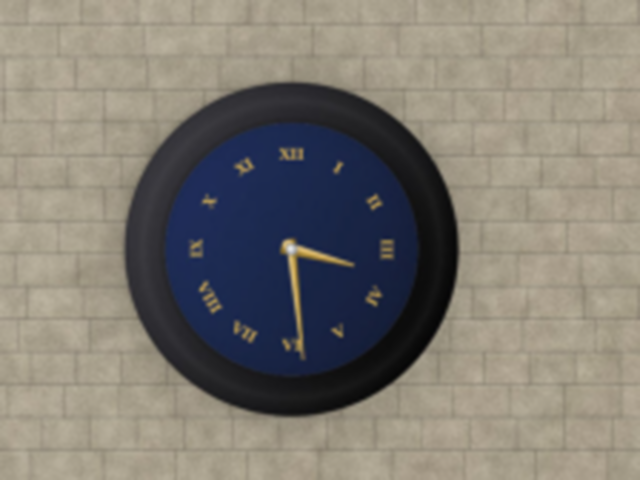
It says 3:29
